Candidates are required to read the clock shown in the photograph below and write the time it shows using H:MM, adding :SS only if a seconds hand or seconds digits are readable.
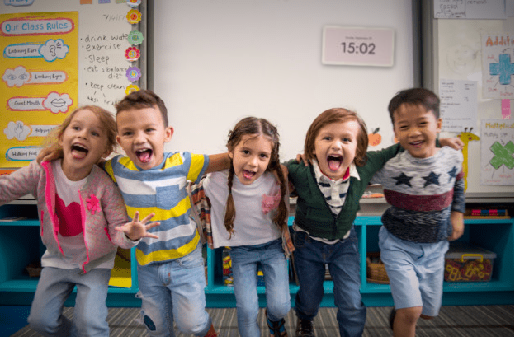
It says 15:02
